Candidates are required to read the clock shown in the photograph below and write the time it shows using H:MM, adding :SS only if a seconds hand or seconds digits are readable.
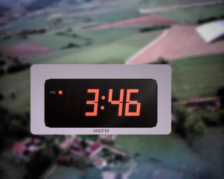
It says 3:46
